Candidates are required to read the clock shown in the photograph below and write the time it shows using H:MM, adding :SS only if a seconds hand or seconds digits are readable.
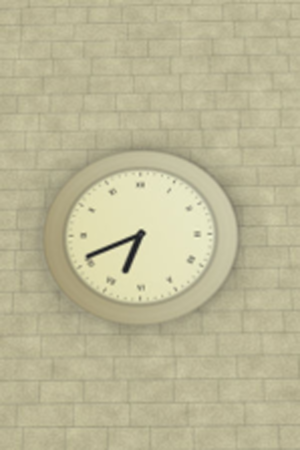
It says 6:41
